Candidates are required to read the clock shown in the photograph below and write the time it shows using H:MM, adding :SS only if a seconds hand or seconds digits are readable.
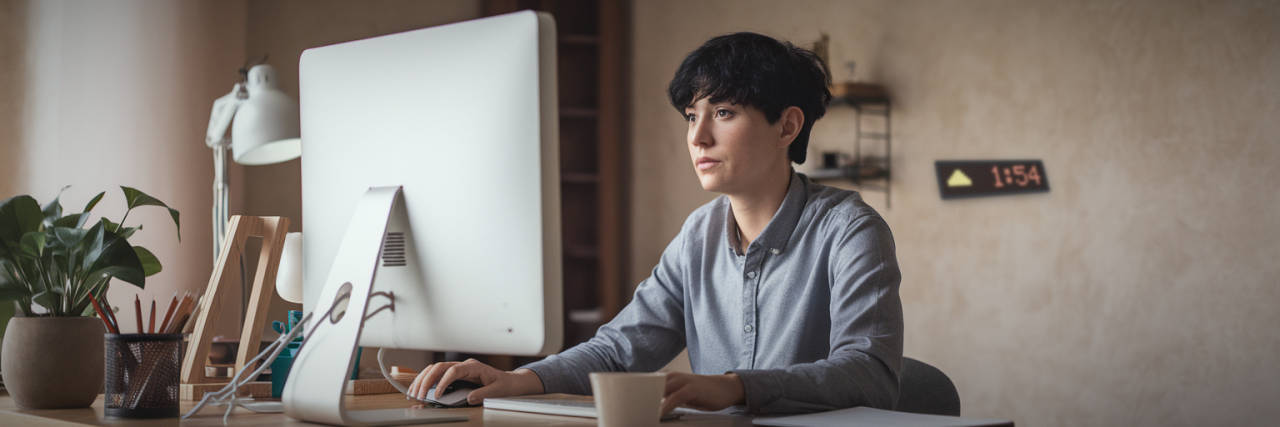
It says 1:54
